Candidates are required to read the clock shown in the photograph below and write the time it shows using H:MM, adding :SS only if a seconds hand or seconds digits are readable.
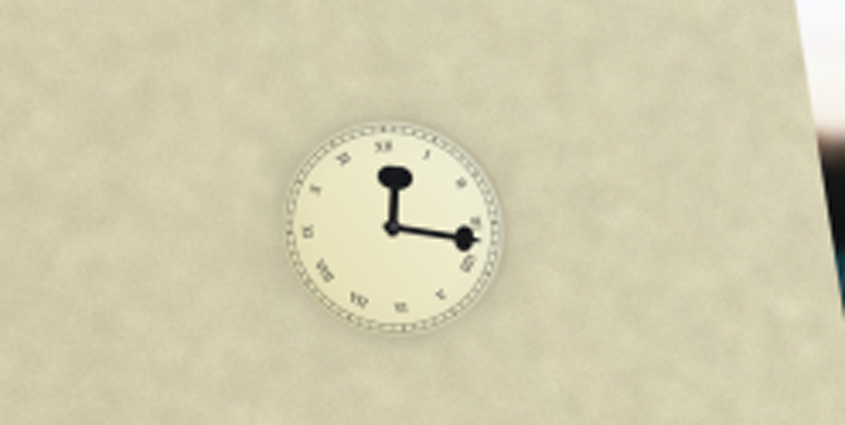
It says 12:17
